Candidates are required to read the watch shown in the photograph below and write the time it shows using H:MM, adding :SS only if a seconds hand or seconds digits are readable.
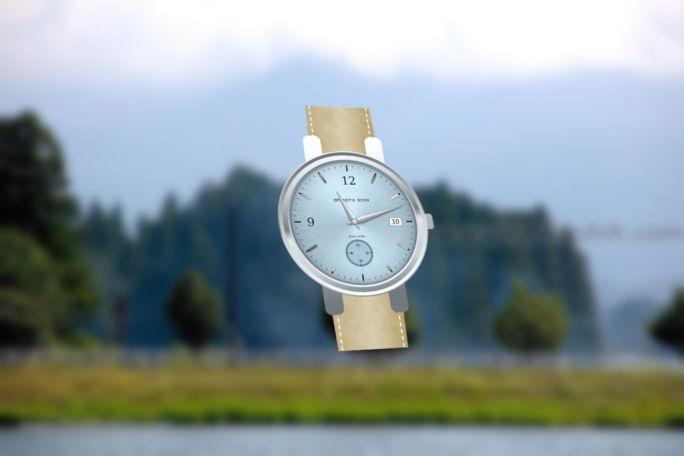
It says 11:12
